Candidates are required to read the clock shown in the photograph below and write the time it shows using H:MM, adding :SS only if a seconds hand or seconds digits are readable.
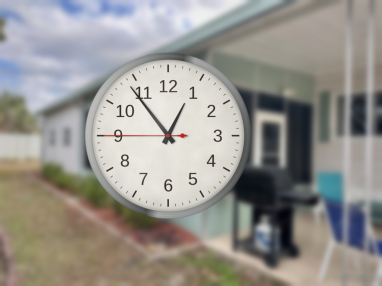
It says 12:53:45
